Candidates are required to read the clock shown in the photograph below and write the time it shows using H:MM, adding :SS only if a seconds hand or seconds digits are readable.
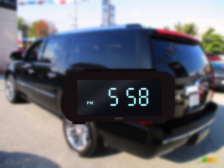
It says 5:58
